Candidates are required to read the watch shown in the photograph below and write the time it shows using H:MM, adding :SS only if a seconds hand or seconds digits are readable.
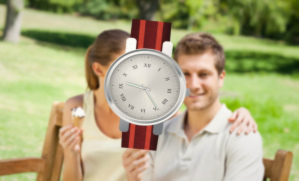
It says 9:24
